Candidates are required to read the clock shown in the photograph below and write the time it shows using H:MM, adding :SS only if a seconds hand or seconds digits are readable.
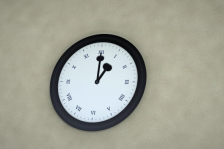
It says 1:00
